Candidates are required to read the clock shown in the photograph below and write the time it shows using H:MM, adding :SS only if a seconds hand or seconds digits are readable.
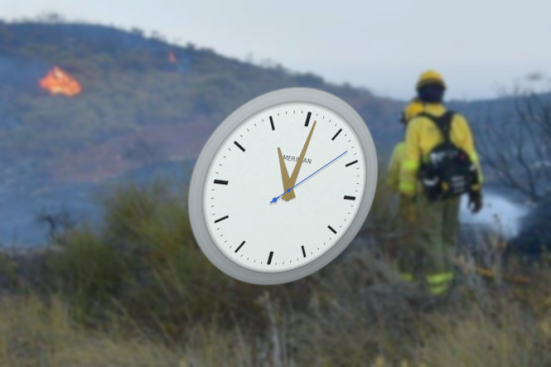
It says 11:01:08
